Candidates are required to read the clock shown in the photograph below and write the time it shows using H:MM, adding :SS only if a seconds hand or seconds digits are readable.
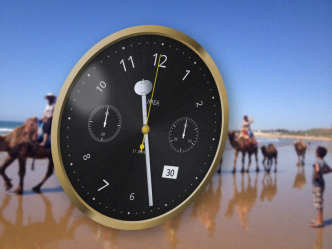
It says 11:27
